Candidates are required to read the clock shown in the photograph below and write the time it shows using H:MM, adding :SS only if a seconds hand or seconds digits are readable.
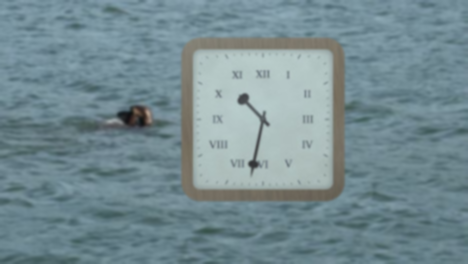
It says 10:32
